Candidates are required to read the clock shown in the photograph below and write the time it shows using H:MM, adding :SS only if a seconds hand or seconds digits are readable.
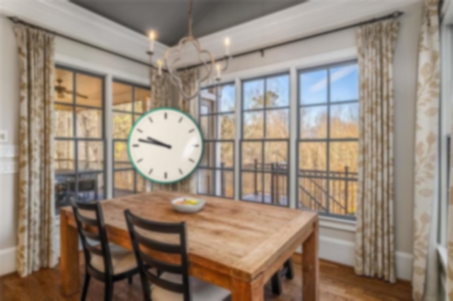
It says 9:47
